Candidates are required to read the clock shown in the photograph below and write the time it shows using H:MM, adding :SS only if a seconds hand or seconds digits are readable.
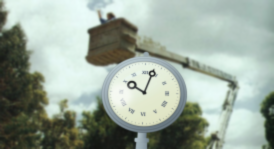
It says 10:03
